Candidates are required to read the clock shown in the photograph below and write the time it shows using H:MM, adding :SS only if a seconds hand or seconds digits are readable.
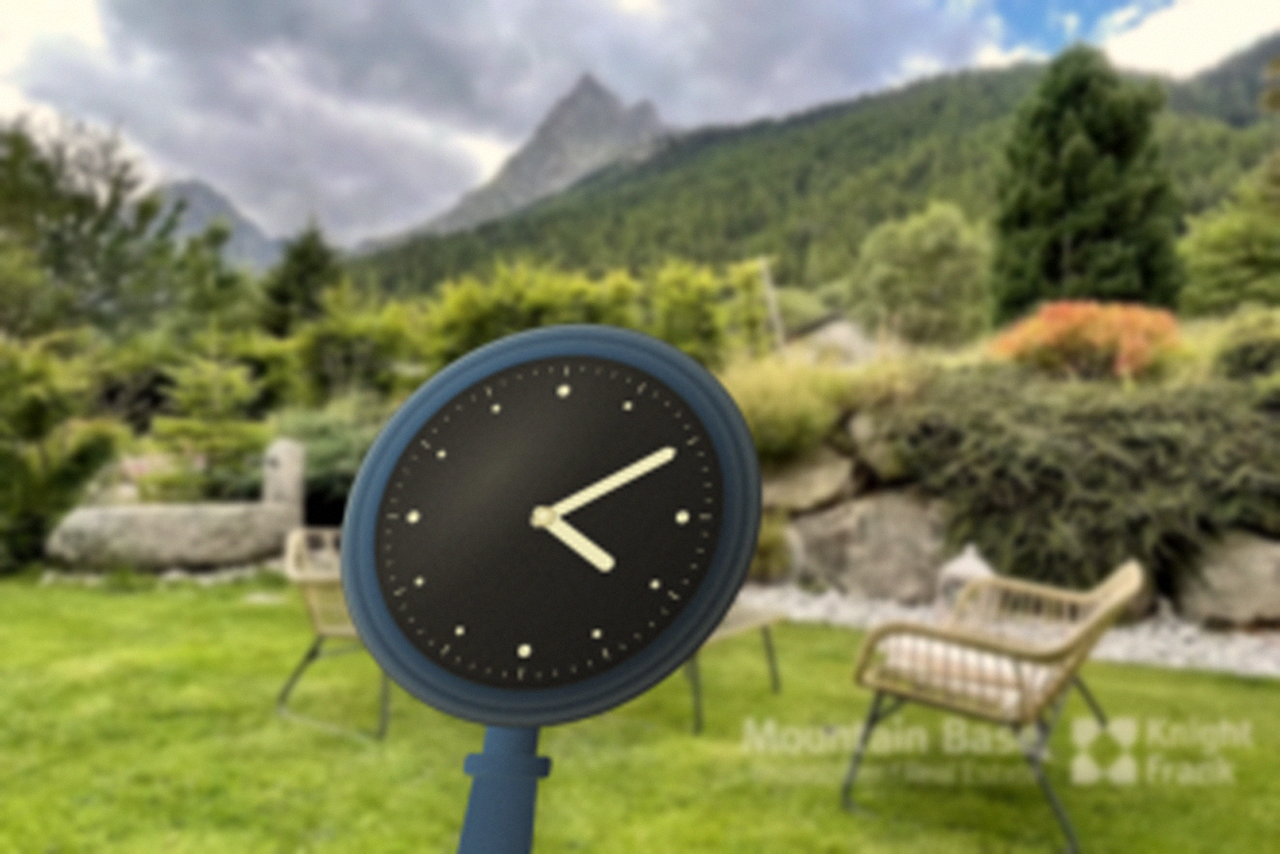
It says 4:10
